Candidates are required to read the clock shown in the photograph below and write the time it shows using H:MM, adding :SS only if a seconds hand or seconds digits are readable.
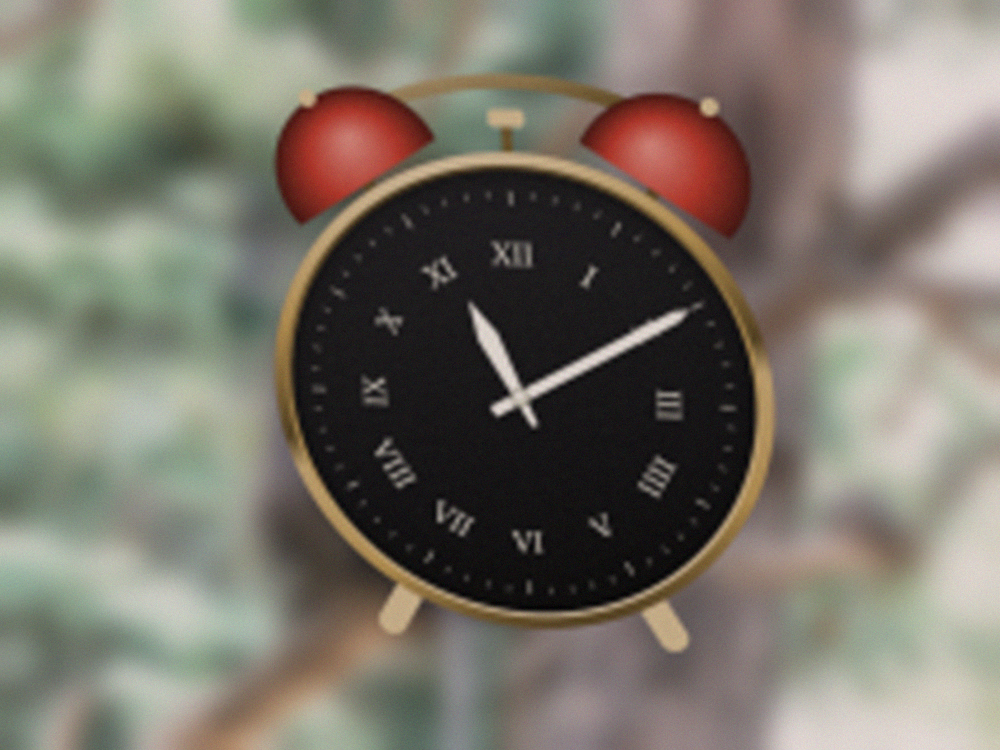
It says 11:10
